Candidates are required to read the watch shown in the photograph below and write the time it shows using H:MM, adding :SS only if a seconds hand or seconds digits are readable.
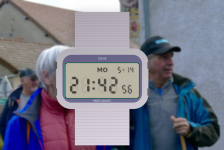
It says 21:42:56
